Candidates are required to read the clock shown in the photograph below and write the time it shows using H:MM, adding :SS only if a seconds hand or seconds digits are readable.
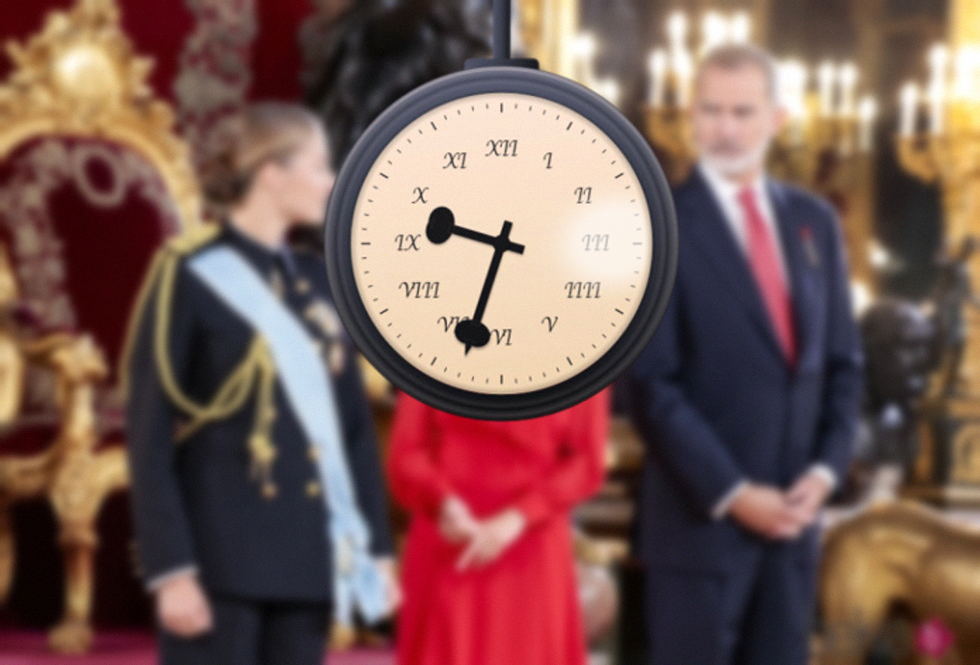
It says 9:33
